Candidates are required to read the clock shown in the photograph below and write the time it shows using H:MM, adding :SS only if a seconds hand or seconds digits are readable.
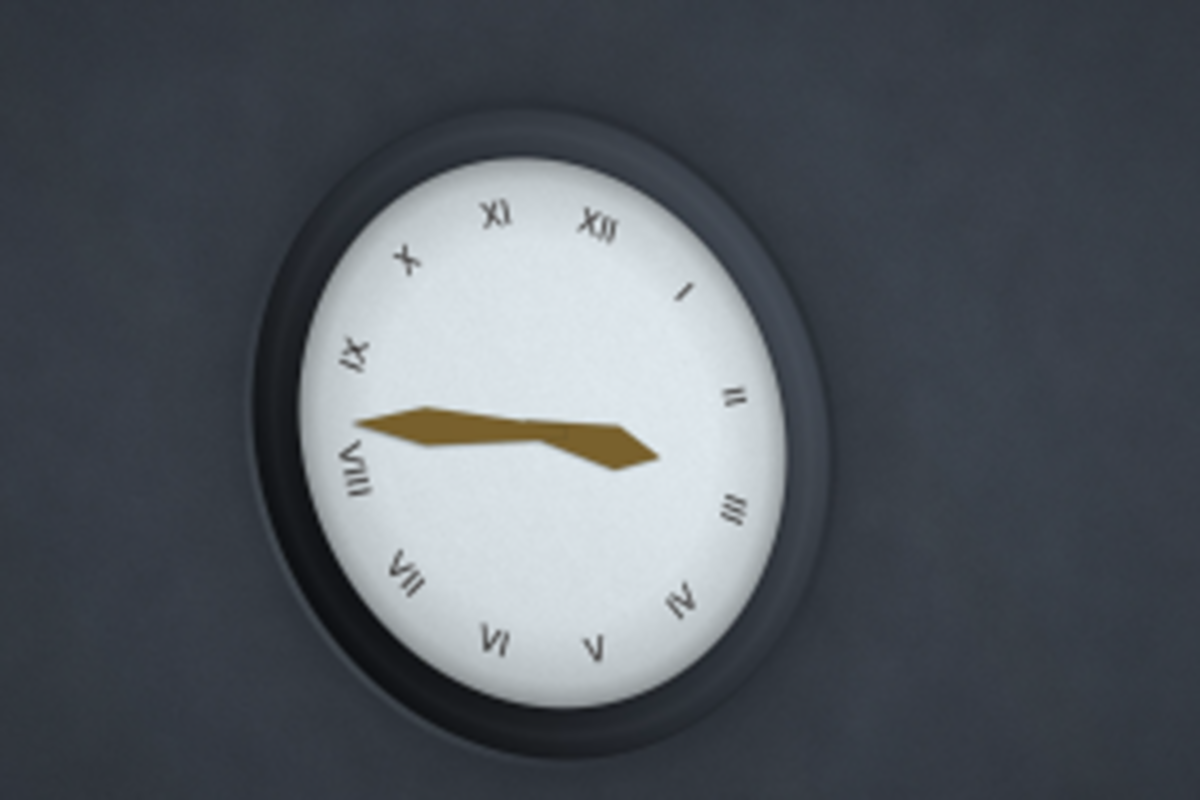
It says 2:42
